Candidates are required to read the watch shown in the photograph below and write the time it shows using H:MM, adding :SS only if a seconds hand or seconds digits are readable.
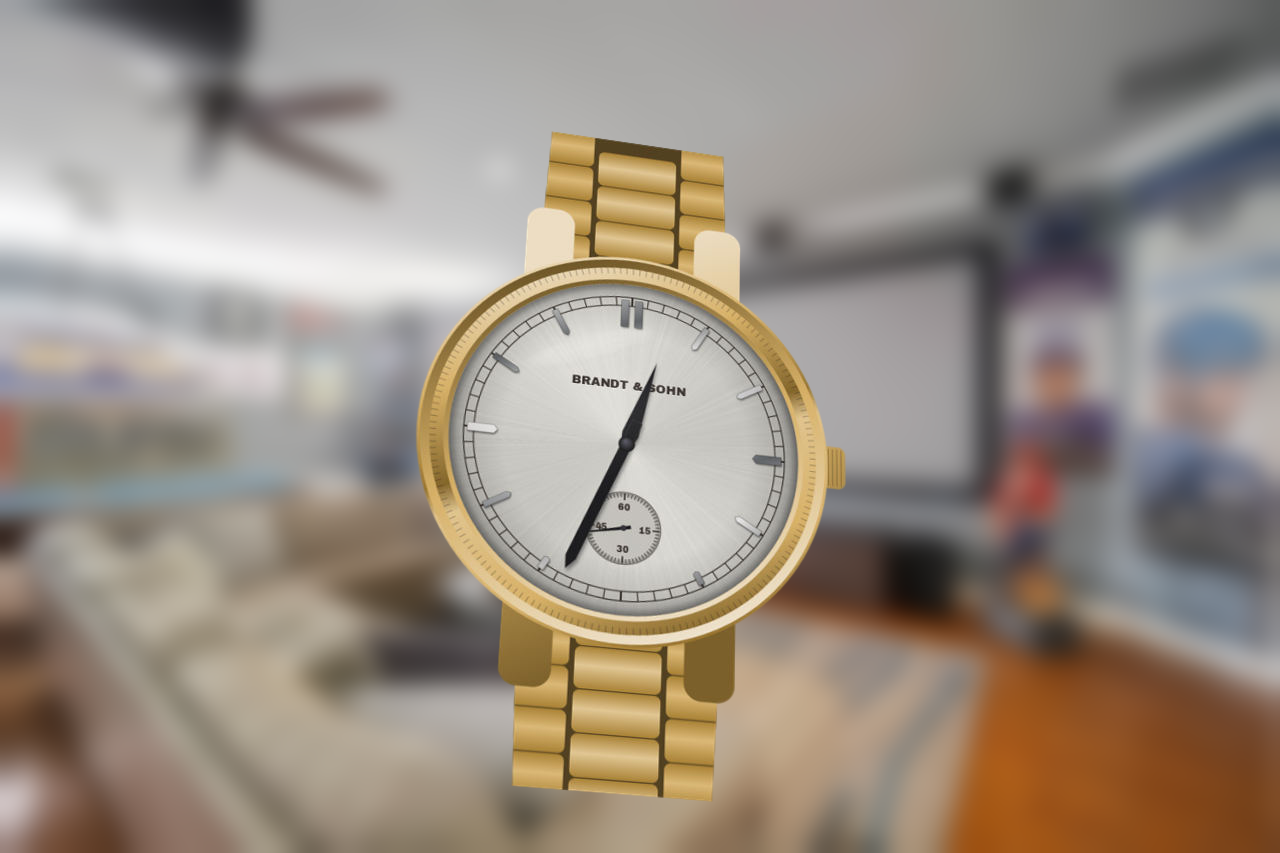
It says 12:33:43
